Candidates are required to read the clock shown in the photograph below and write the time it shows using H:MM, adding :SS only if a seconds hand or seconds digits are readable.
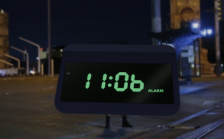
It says 11:06
